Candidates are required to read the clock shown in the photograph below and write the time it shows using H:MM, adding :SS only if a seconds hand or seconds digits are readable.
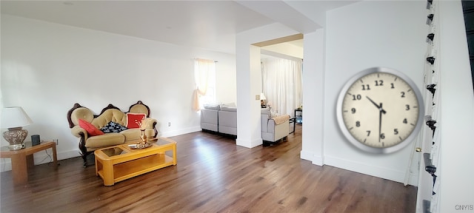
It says 10:31
